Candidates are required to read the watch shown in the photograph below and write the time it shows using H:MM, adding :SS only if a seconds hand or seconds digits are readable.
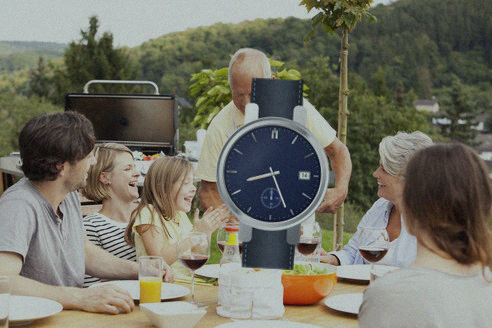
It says 8:26
